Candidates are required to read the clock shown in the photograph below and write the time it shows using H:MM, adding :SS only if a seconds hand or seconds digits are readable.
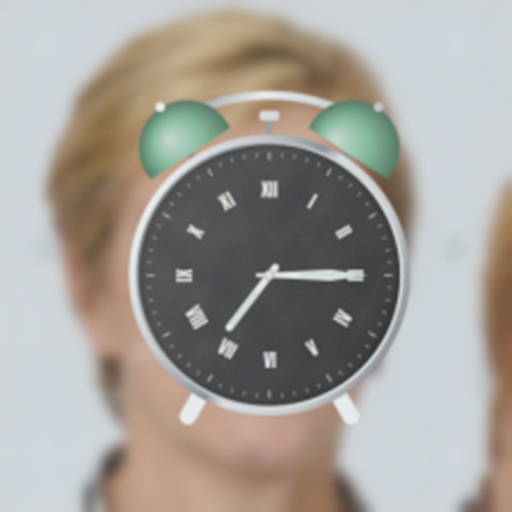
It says 7:15
